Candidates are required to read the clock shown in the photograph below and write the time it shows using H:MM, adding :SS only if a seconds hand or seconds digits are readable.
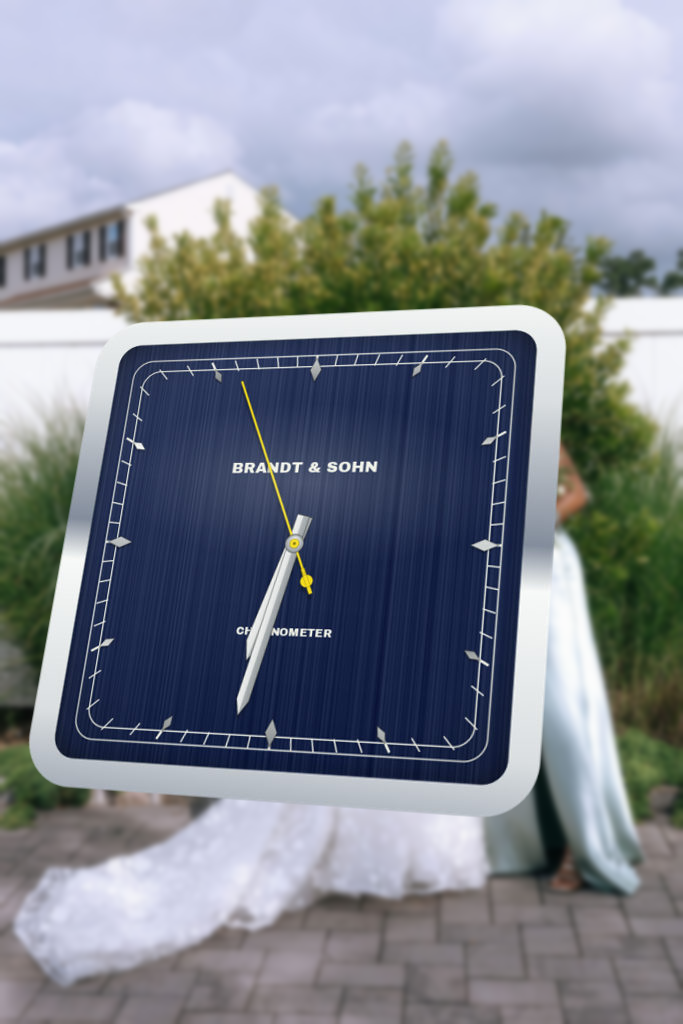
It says 6:31:56
